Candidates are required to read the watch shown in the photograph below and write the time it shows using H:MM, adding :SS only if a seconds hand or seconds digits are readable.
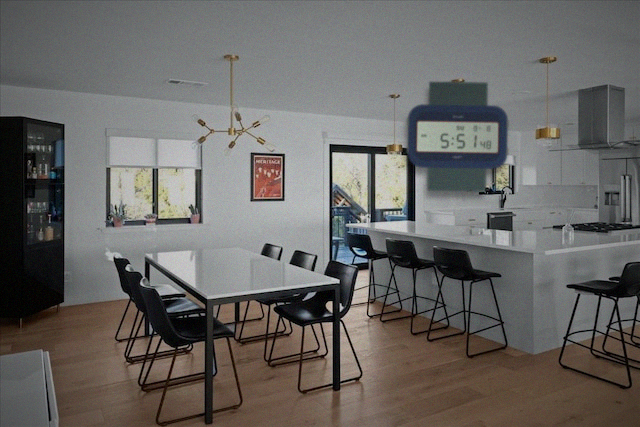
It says 5:51
